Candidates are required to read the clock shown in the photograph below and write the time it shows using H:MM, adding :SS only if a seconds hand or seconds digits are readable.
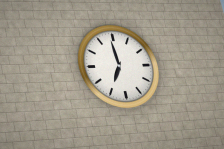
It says 6:59
